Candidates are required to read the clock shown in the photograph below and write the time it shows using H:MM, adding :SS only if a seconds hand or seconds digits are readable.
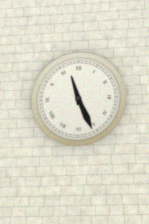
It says 11:26
